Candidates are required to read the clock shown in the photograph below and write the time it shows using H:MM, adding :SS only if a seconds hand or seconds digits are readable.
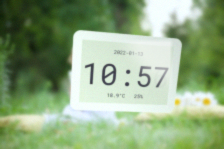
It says 10:57
